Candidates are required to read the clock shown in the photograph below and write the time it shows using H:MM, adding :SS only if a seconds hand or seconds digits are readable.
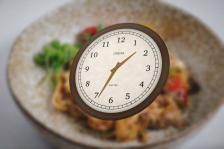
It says 1:34
